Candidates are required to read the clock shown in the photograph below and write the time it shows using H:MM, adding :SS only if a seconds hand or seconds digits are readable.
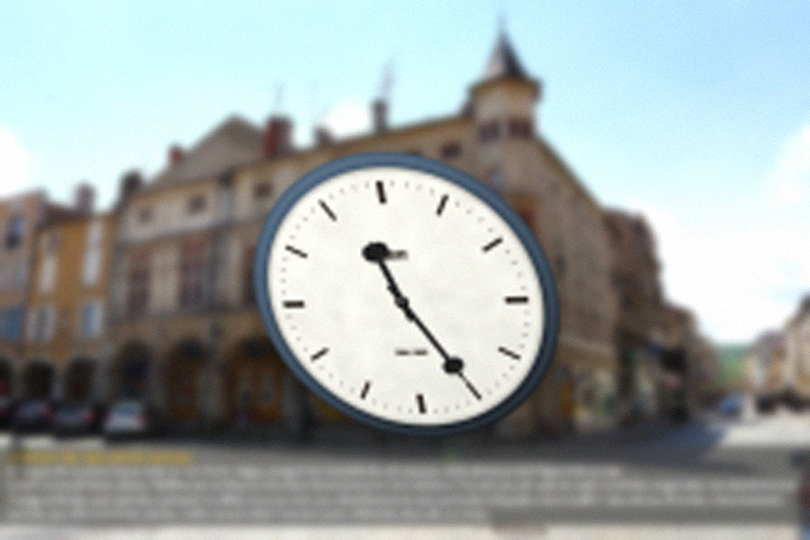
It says 11:25
